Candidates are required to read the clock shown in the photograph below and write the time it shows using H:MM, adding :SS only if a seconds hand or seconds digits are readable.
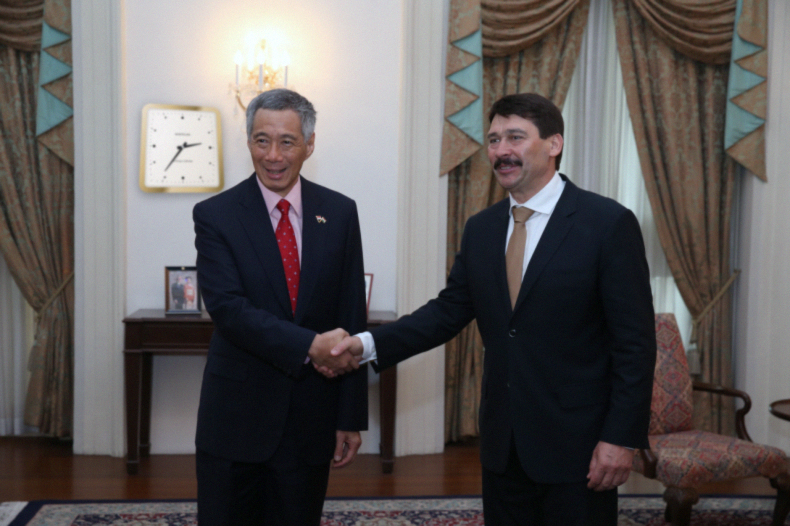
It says 2:36
